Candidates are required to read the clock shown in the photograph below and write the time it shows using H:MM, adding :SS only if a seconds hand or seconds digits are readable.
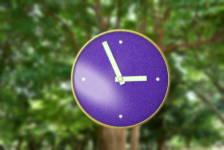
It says 2:56
